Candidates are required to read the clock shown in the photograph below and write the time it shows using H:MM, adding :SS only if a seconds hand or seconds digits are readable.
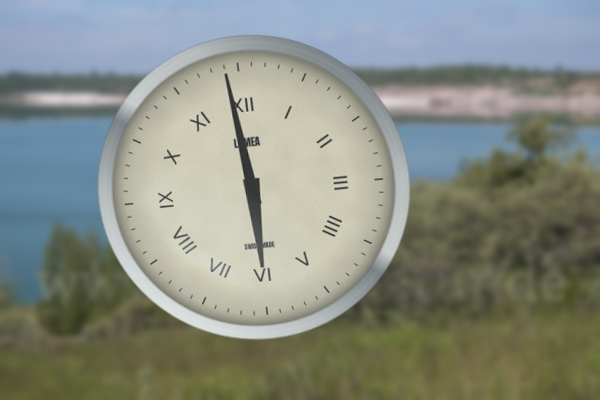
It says 5:59
